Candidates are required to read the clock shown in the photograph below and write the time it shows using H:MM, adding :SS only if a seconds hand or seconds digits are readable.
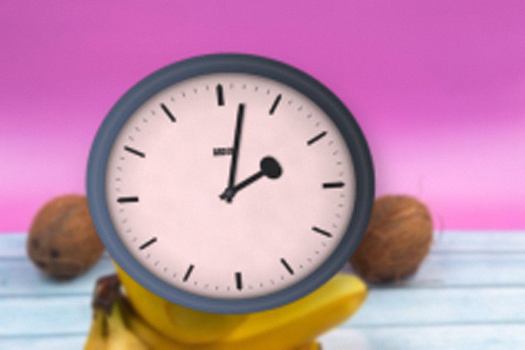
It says 2:02
